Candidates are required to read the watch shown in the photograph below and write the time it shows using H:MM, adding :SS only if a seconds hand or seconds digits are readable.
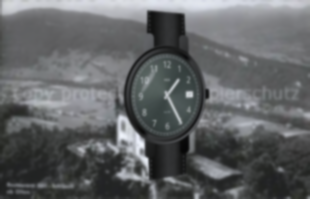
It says 1:25
